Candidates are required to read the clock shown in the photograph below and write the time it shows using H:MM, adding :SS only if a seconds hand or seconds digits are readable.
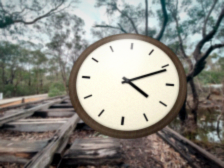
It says 4:11
